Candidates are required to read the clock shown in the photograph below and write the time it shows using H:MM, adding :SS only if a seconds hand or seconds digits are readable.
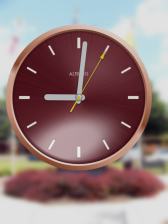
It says 9:01:05
